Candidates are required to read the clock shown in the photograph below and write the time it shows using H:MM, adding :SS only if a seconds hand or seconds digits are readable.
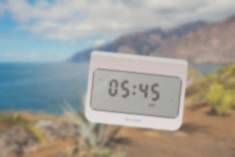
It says 5:45
